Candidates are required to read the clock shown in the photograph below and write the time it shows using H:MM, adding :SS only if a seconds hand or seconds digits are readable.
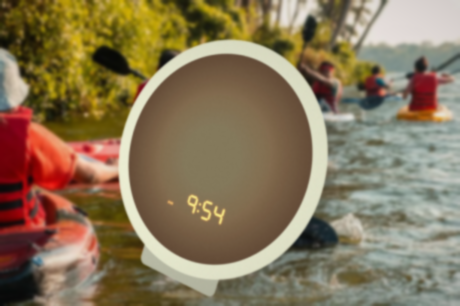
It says 9:54
